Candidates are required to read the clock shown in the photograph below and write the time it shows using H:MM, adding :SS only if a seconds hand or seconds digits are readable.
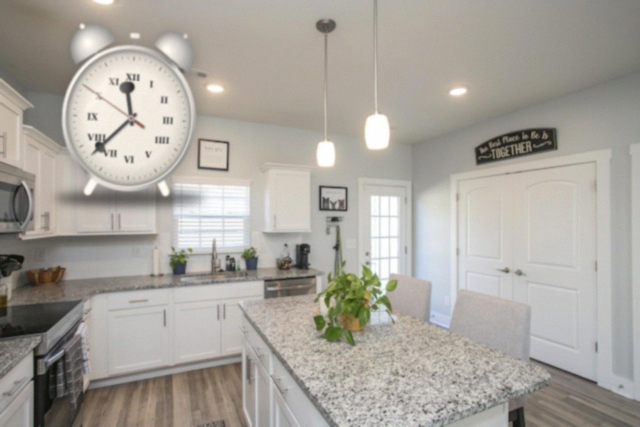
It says 11:37:50
